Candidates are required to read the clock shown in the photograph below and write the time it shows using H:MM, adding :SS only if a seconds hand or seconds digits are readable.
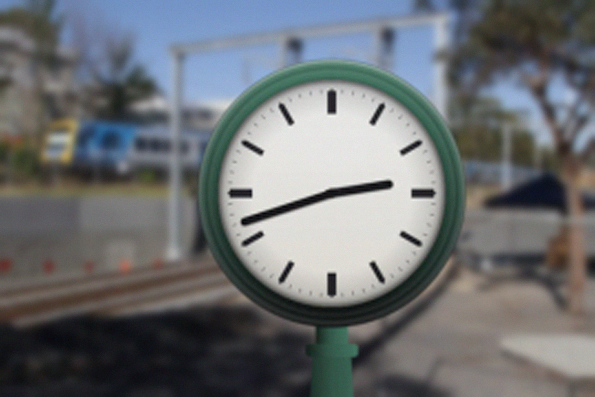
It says 2:42
